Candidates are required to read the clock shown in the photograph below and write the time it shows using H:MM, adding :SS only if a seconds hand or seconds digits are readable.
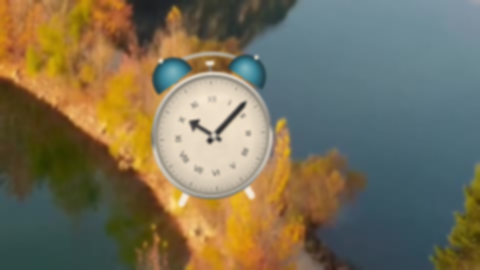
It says 10:08
